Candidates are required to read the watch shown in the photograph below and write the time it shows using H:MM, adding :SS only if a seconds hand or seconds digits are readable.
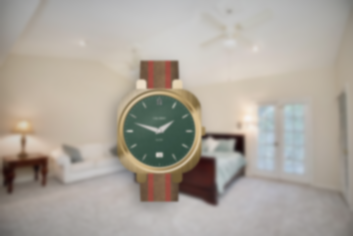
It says 1:48
